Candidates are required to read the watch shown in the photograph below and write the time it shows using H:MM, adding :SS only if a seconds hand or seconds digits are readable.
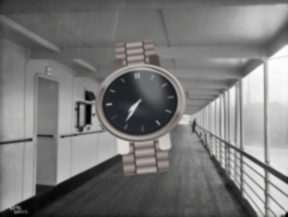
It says 7:36
